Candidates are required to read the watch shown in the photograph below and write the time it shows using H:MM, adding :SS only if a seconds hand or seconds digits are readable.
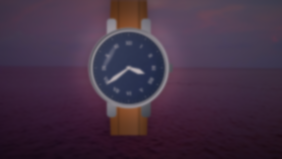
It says 3:39
